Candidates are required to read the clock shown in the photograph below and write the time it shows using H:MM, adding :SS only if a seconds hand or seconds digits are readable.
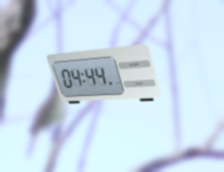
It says 4:44
